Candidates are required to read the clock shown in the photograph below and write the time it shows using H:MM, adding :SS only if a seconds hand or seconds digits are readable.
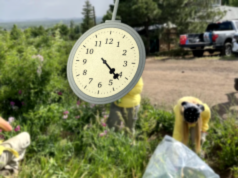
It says 4:22
